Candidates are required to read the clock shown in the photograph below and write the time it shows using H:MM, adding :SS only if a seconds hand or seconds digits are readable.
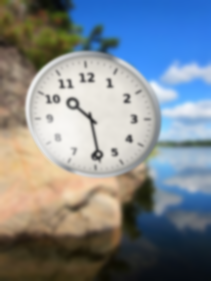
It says 10:29
